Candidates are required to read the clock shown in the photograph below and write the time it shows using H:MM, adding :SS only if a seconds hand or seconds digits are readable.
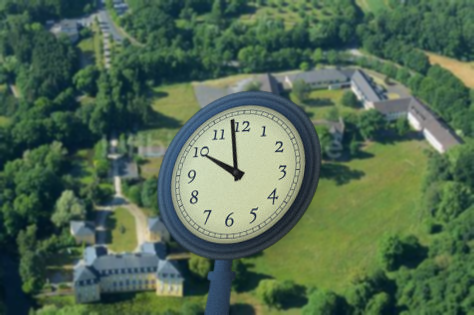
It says 9:58
